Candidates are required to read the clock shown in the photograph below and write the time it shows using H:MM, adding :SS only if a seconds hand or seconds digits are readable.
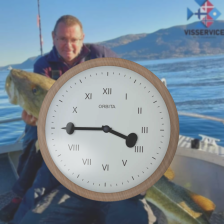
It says 3:45
